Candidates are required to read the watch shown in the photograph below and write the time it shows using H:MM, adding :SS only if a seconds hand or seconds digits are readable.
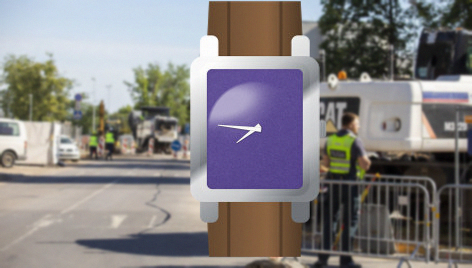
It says 7:46
